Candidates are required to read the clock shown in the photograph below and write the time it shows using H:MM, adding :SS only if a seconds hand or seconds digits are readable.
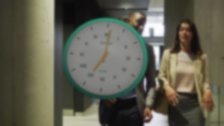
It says 7:01
